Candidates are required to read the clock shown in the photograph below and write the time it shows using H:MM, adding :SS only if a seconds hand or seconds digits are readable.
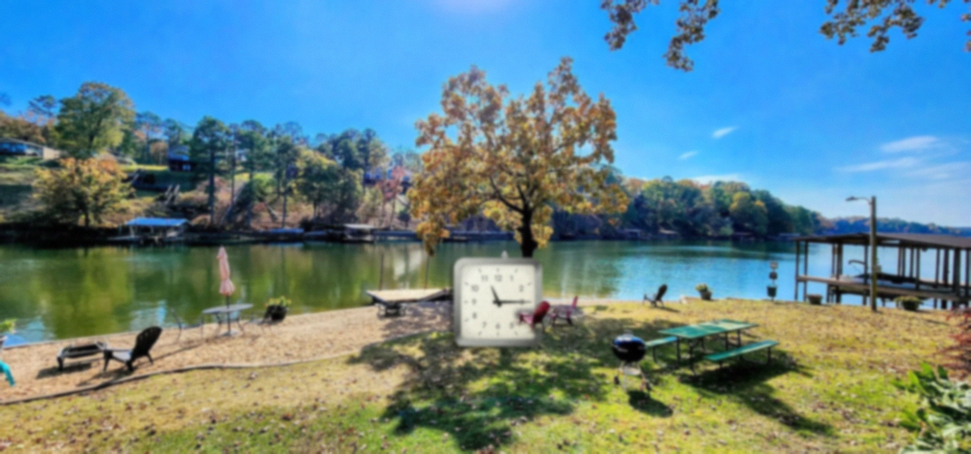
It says 11:15
